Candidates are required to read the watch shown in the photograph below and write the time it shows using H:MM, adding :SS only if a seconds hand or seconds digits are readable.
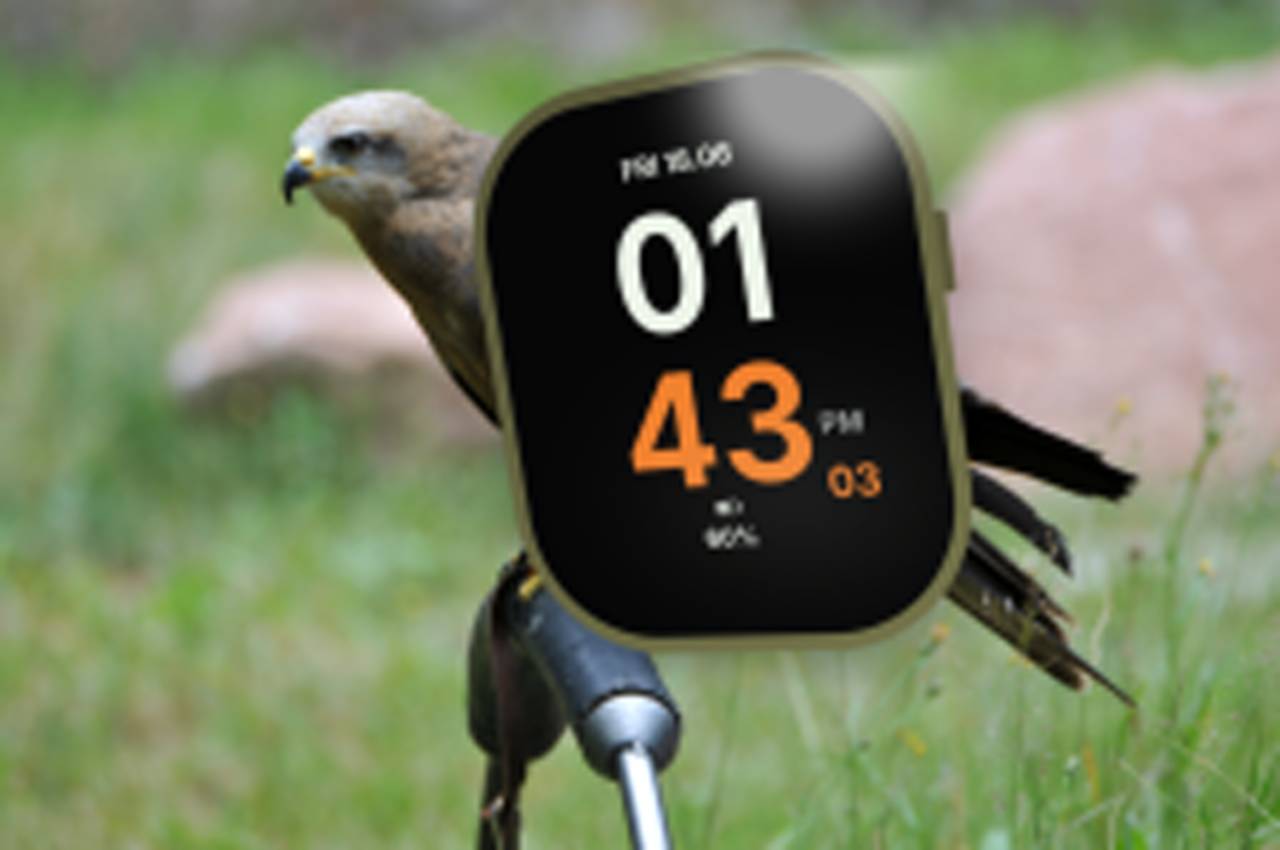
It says 1:43
